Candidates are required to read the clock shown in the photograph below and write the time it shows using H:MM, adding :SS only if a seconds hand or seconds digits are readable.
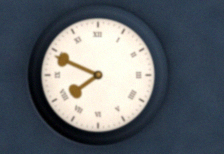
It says 7:49
